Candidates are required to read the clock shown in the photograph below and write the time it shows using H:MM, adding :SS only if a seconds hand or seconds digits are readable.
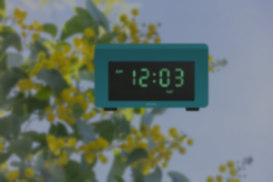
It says 12:03
